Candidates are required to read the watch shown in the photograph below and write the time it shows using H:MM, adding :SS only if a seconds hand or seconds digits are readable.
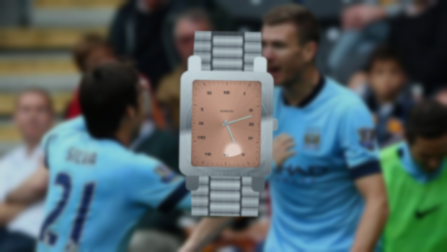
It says 5:12
